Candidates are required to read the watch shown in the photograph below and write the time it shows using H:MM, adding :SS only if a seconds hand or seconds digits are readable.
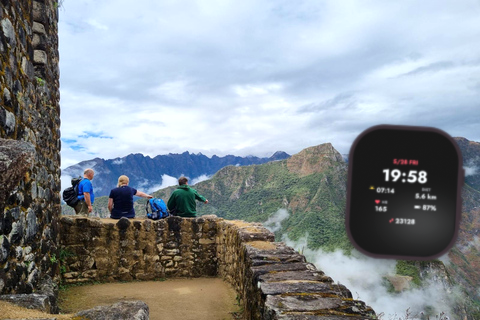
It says 19:58
